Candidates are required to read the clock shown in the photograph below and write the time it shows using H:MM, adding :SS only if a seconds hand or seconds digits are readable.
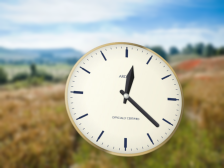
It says 12:22
